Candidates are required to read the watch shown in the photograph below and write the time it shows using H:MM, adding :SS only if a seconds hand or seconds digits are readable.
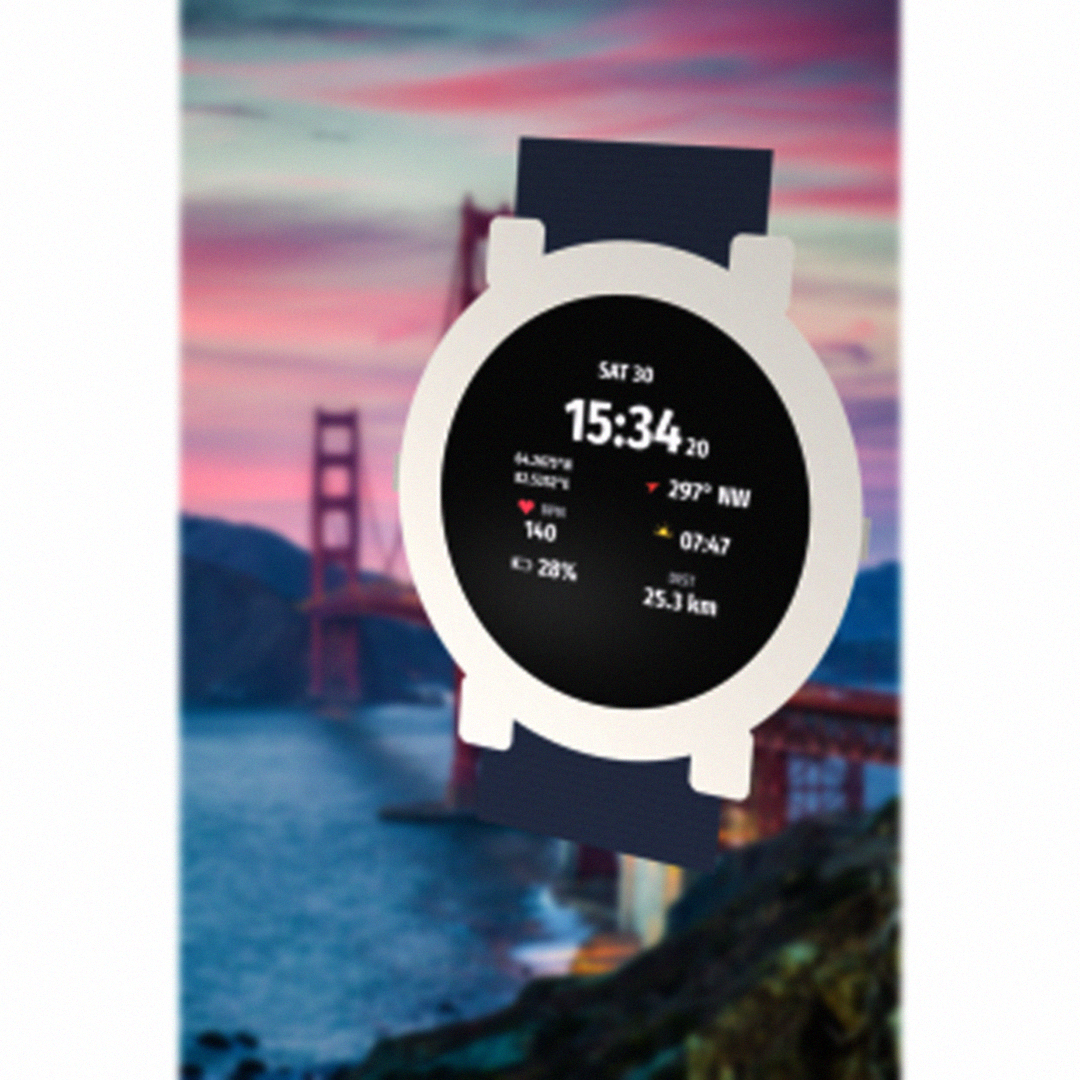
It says 15:34
